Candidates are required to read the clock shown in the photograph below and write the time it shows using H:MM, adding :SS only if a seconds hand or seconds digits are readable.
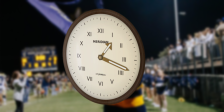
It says 1:18
